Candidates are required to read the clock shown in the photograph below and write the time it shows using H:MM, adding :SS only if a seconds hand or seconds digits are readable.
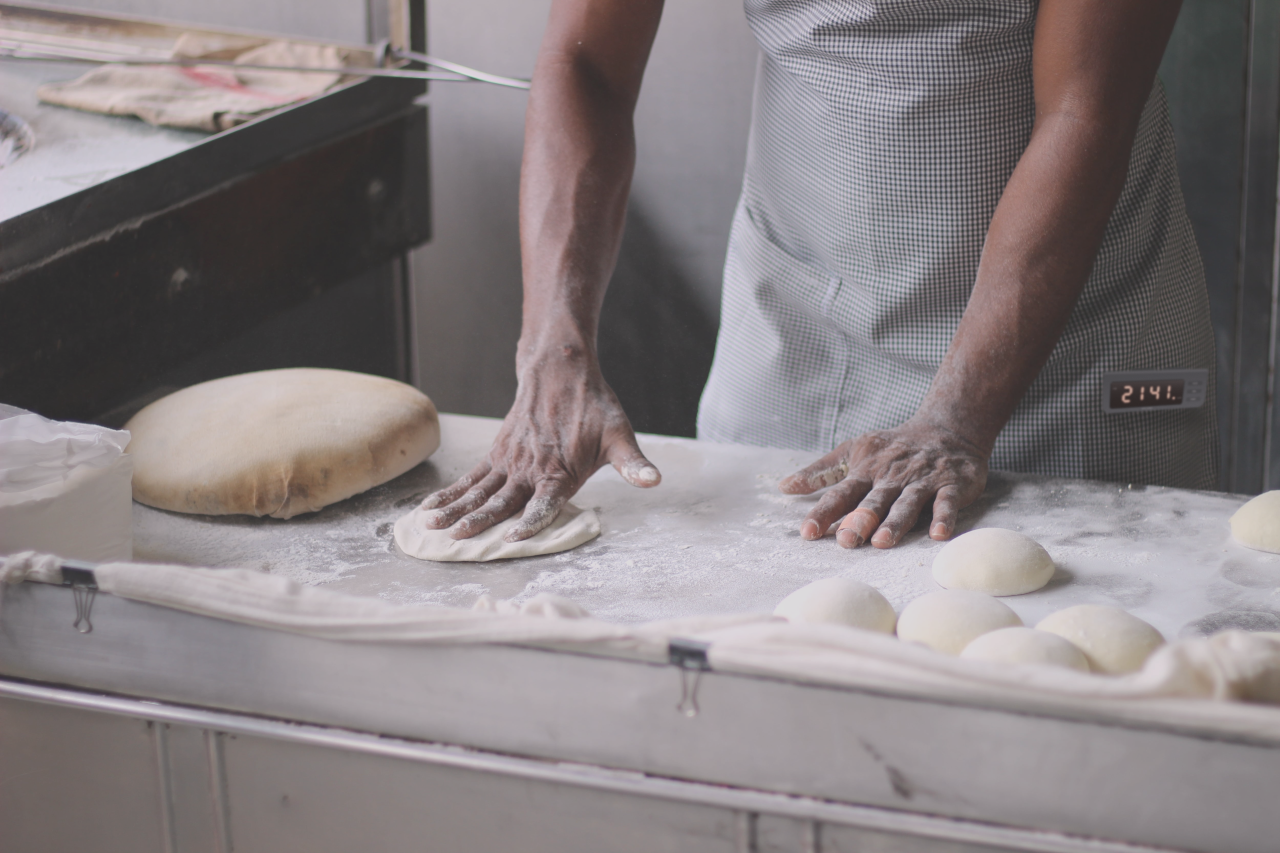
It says 21:41
